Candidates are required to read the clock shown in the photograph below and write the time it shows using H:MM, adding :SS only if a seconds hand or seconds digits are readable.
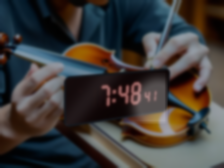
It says 7:48:41
